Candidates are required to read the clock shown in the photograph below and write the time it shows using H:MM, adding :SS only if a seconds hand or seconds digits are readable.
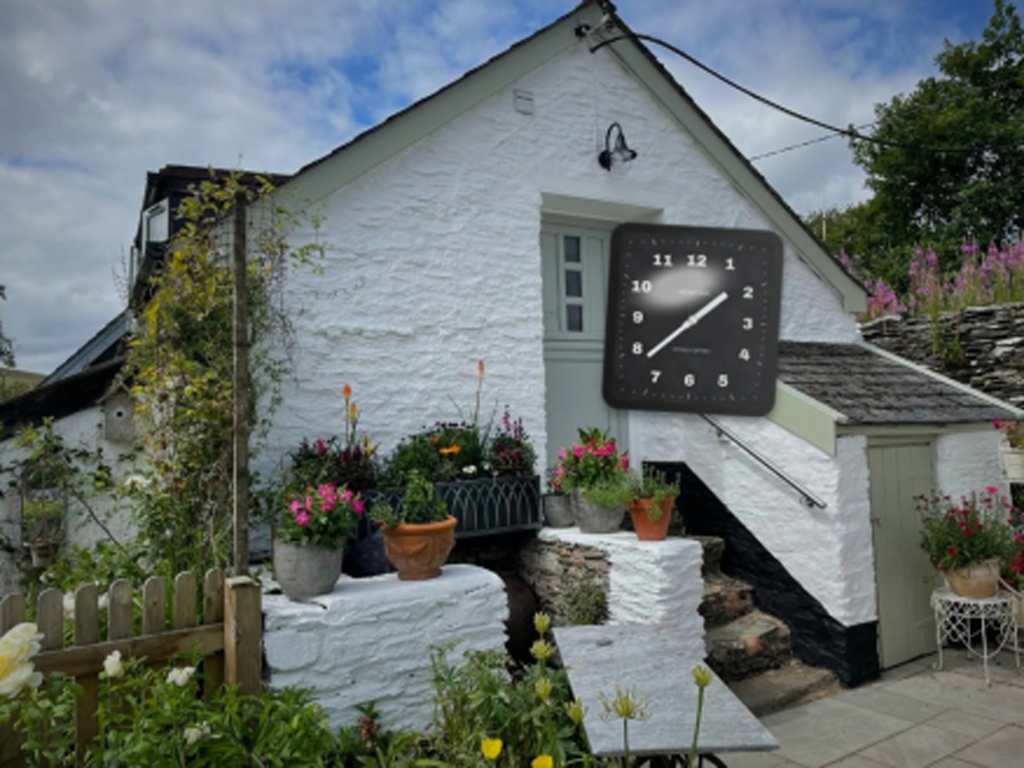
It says 1:38
